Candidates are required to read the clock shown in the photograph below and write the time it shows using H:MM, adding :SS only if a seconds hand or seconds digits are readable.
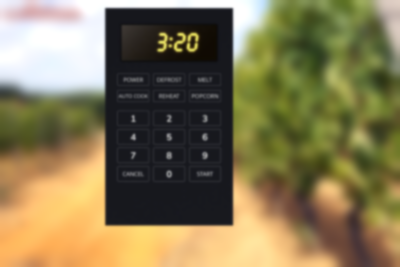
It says 3:20
